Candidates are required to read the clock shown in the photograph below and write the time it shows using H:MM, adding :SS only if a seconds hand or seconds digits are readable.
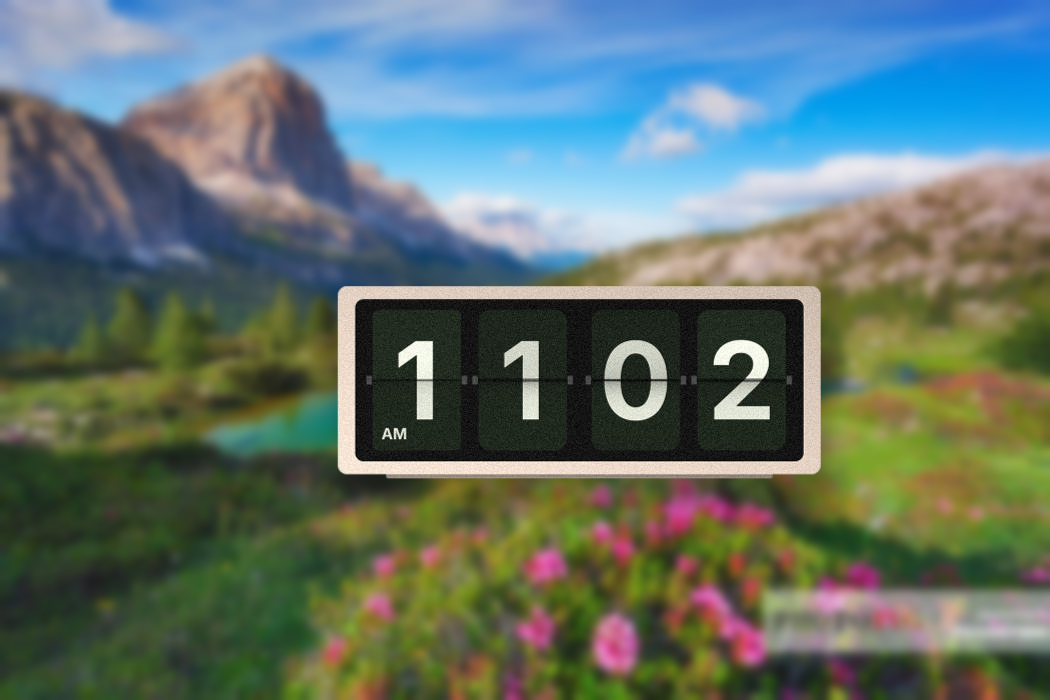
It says 11:02
